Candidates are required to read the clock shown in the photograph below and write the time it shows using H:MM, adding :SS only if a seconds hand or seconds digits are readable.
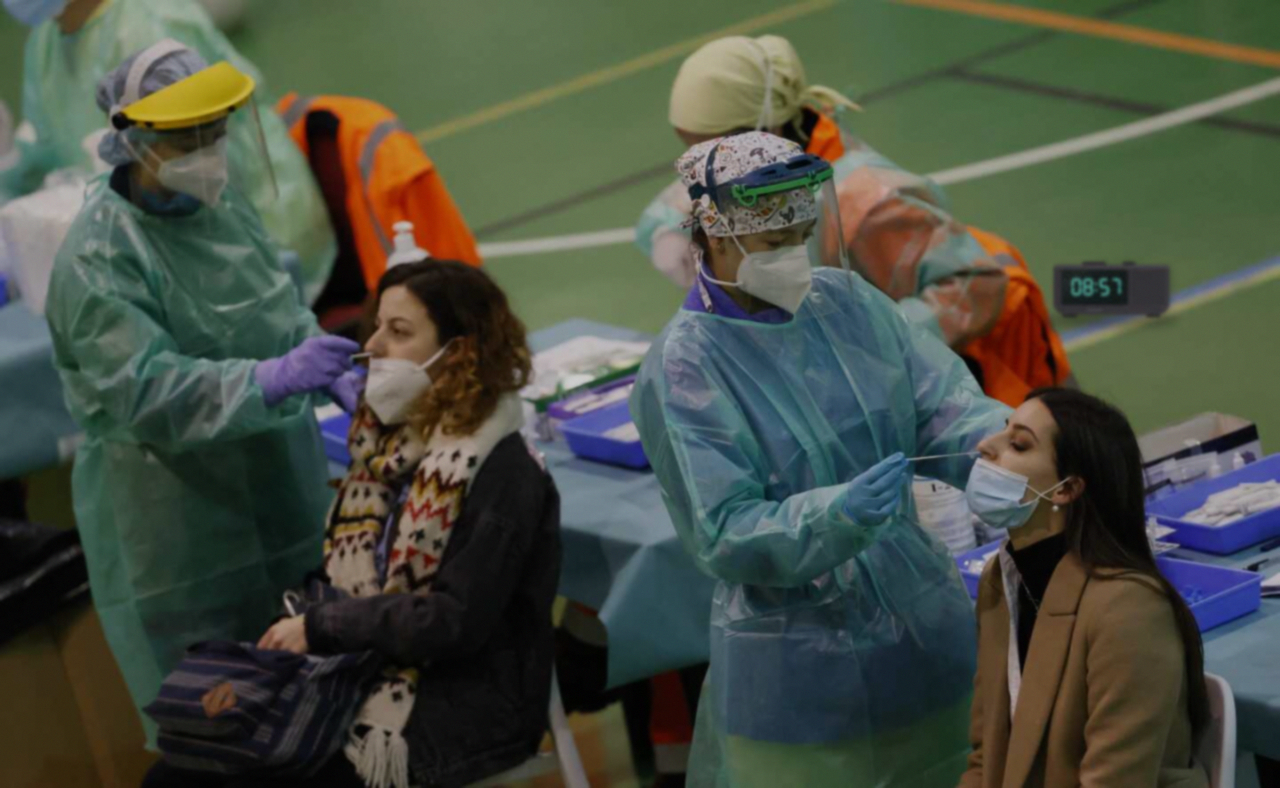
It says 8:57
